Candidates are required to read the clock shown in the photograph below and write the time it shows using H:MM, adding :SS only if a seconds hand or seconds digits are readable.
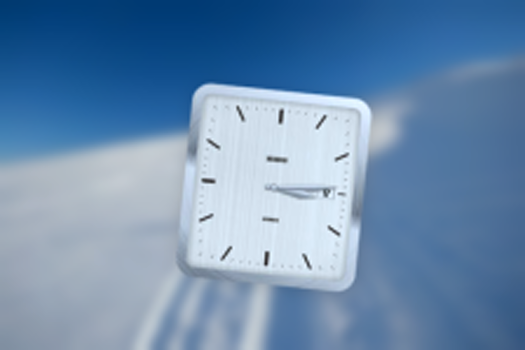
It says 3:14
